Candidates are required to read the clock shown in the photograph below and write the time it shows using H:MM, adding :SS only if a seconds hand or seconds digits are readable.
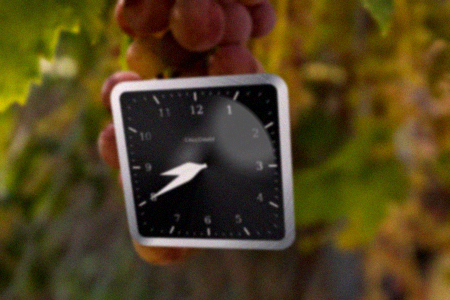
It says 8:40
